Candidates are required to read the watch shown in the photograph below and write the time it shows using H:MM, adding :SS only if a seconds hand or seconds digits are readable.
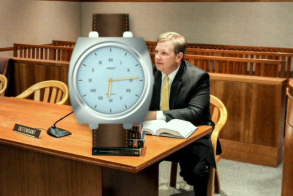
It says 6:14
